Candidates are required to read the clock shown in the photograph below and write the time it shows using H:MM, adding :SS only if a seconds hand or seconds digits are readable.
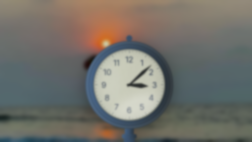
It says 3:08
